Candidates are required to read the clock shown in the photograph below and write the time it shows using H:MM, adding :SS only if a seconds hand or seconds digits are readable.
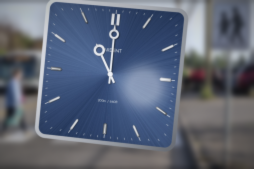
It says 11:00
